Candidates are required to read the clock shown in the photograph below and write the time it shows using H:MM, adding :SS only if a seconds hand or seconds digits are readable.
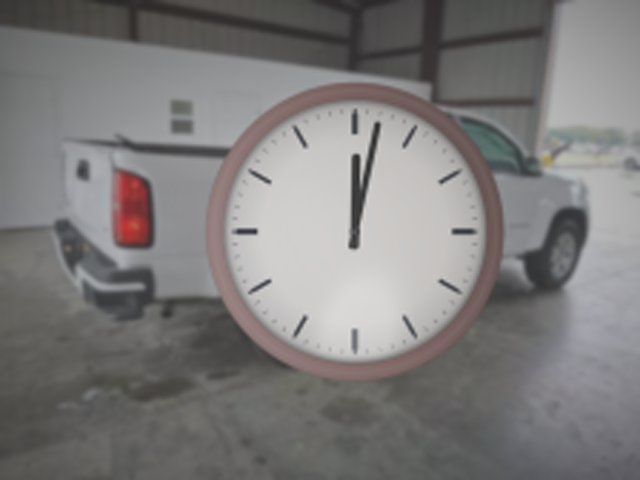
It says 12:02
